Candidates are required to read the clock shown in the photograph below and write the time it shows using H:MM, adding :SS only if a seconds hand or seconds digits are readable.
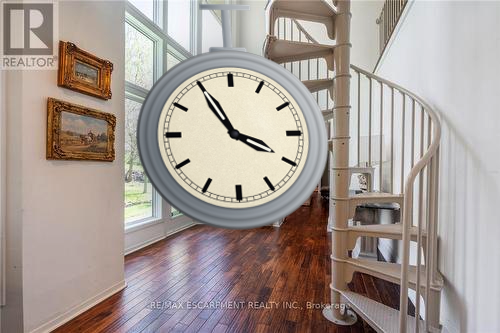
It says 3:55
